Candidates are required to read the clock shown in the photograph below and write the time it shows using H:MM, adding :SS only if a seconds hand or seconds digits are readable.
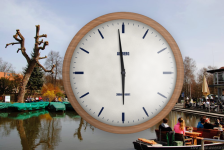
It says 5:59
